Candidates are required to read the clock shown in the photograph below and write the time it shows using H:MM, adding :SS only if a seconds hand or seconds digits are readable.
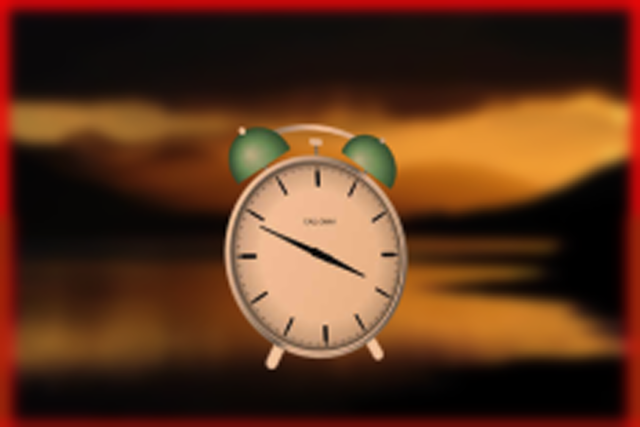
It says 3:49
